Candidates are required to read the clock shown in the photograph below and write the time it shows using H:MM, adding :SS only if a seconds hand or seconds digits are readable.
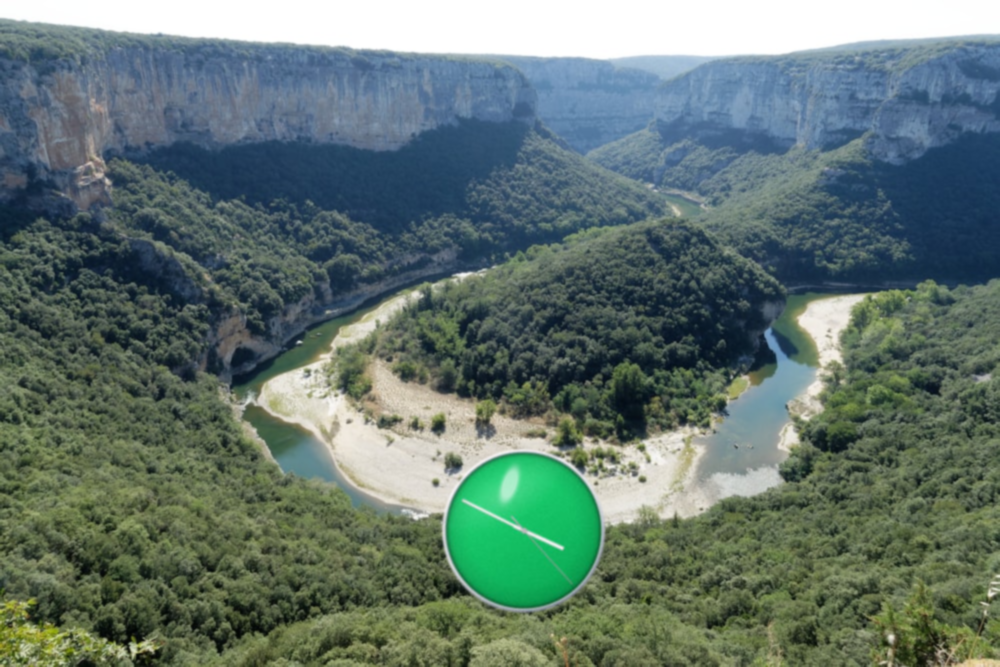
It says 3:49:23
